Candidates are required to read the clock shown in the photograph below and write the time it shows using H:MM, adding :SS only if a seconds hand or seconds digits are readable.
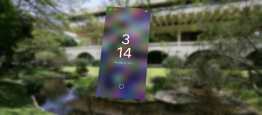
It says 3:14
